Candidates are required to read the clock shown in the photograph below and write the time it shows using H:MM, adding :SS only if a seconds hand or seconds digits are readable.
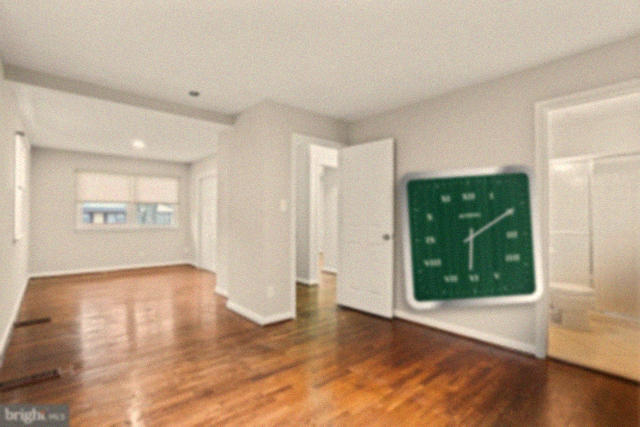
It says 6:10
